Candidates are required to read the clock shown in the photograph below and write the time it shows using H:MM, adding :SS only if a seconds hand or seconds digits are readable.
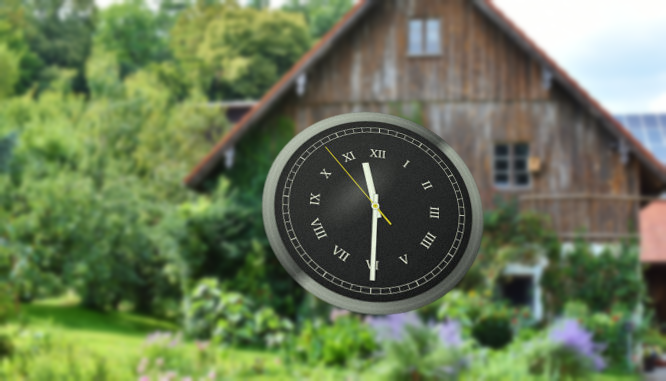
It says 11:29:53
